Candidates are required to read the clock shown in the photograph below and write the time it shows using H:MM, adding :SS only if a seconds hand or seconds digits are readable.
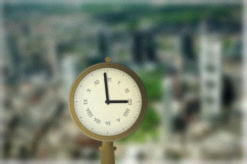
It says 2:59
